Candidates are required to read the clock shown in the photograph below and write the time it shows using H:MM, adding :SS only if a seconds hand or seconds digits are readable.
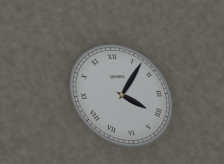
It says 4:07
